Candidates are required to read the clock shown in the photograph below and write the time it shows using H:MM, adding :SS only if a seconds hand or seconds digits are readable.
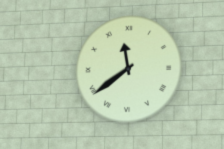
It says 11:39
